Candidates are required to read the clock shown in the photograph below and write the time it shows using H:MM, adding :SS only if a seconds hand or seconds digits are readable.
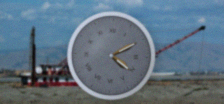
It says 4:10
